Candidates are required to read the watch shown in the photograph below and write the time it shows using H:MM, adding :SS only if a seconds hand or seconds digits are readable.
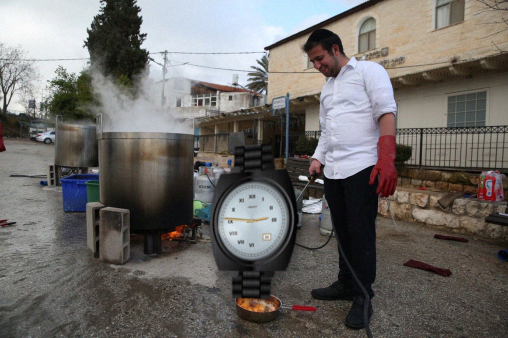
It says 2:46
